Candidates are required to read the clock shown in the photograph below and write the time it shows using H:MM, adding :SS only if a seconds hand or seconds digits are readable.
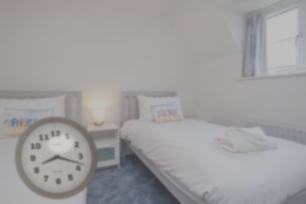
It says 8:18
